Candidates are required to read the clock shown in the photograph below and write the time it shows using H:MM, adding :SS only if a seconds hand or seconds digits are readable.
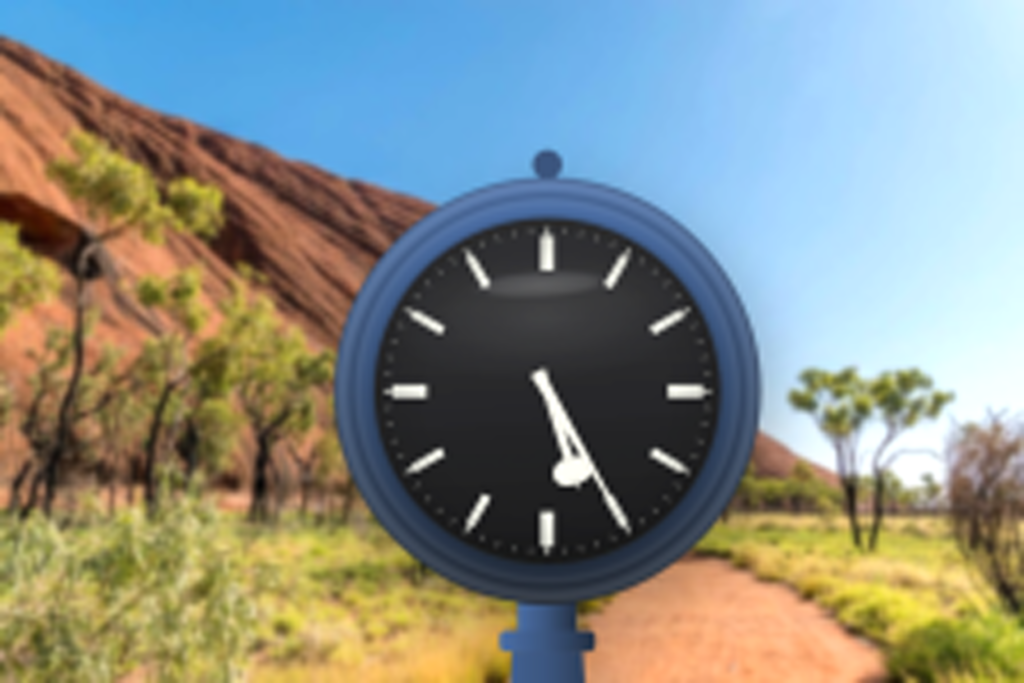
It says 5:25
